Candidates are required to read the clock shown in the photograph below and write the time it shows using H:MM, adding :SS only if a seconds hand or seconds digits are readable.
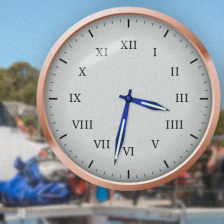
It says 3:32
